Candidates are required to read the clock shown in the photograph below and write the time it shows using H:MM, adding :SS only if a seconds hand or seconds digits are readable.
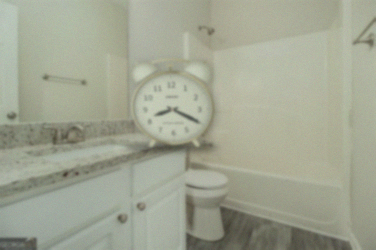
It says 8:20
